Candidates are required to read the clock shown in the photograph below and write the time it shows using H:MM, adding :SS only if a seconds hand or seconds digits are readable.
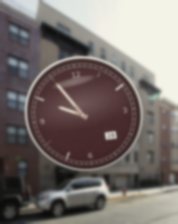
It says 9:55
